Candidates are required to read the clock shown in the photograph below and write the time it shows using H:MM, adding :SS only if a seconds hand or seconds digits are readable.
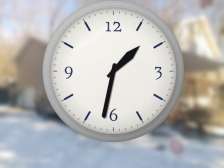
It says 1:32
